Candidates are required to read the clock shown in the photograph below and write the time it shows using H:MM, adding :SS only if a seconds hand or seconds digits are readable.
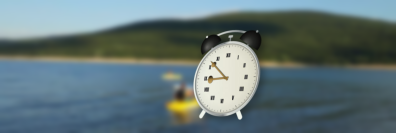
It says 8:52
